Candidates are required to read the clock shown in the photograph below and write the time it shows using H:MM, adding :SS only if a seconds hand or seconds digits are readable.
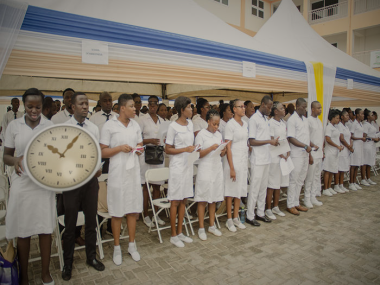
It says 10:05
